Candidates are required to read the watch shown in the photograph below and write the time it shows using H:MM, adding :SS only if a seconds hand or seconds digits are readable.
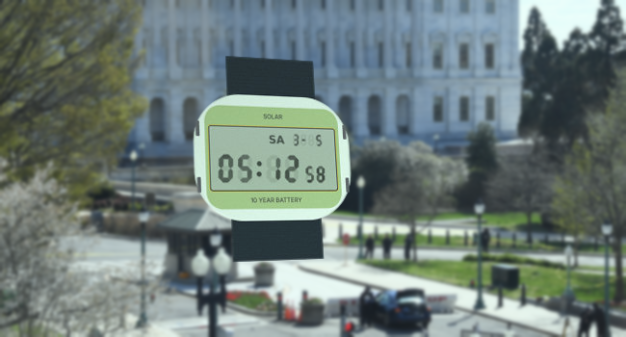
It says 5:12:58
